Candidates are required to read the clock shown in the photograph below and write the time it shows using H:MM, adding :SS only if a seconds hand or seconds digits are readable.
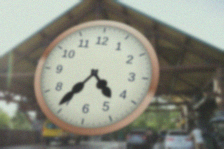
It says 4:36
